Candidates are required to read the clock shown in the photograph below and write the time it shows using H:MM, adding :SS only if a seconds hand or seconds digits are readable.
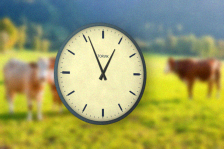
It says 12:56
